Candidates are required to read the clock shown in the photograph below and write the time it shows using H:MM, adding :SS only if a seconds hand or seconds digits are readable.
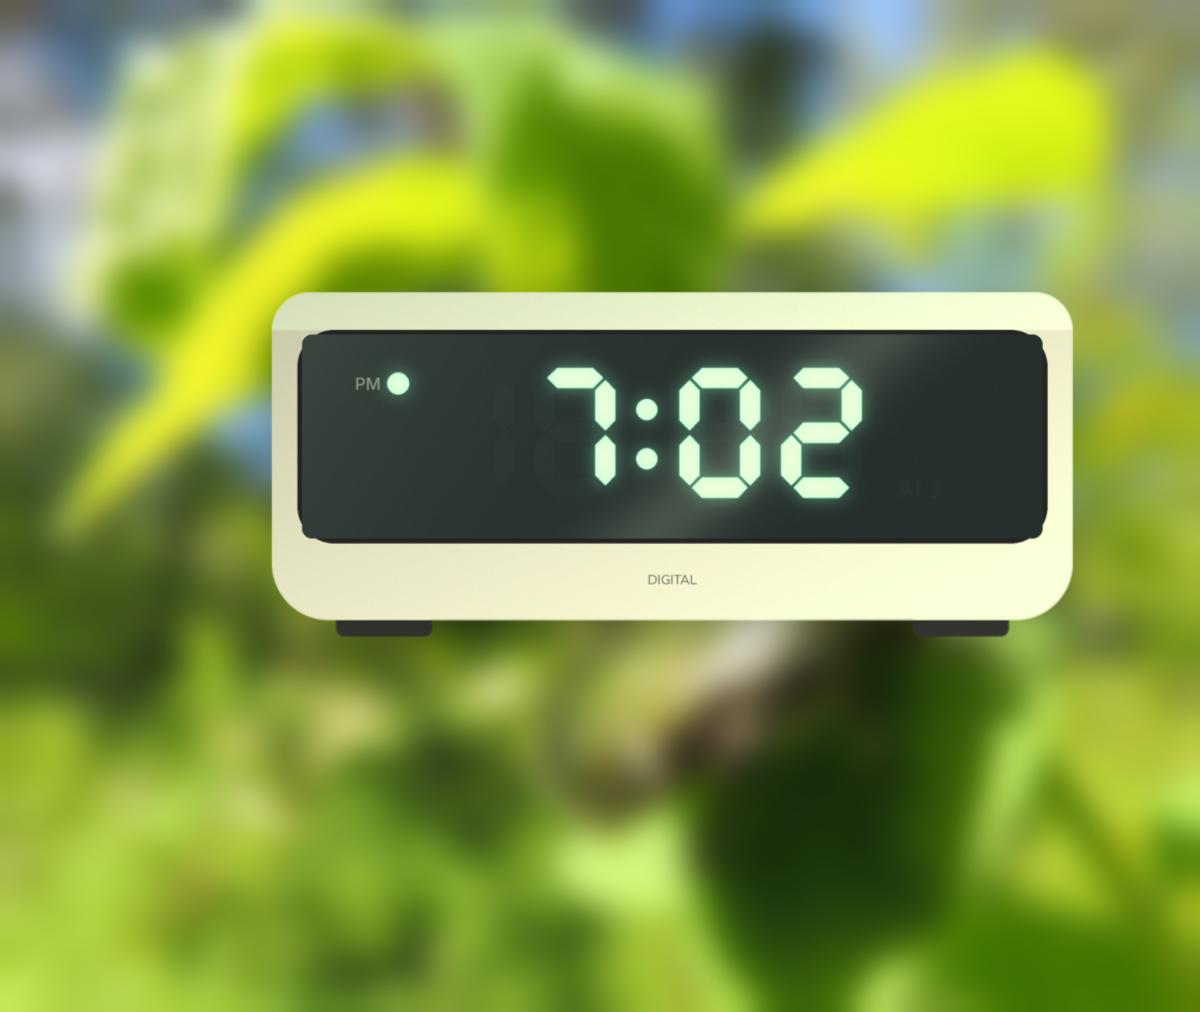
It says 7:02
